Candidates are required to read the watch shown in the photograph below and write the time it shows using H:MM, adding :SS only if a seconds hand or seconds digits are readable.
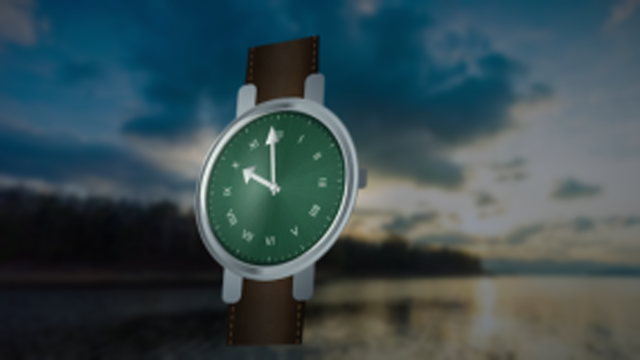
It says 9:59
